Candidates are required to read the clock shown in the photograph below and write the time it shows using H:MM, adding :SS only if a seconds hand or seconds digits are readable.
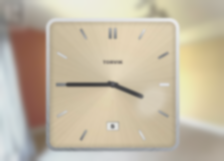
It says 3:45
